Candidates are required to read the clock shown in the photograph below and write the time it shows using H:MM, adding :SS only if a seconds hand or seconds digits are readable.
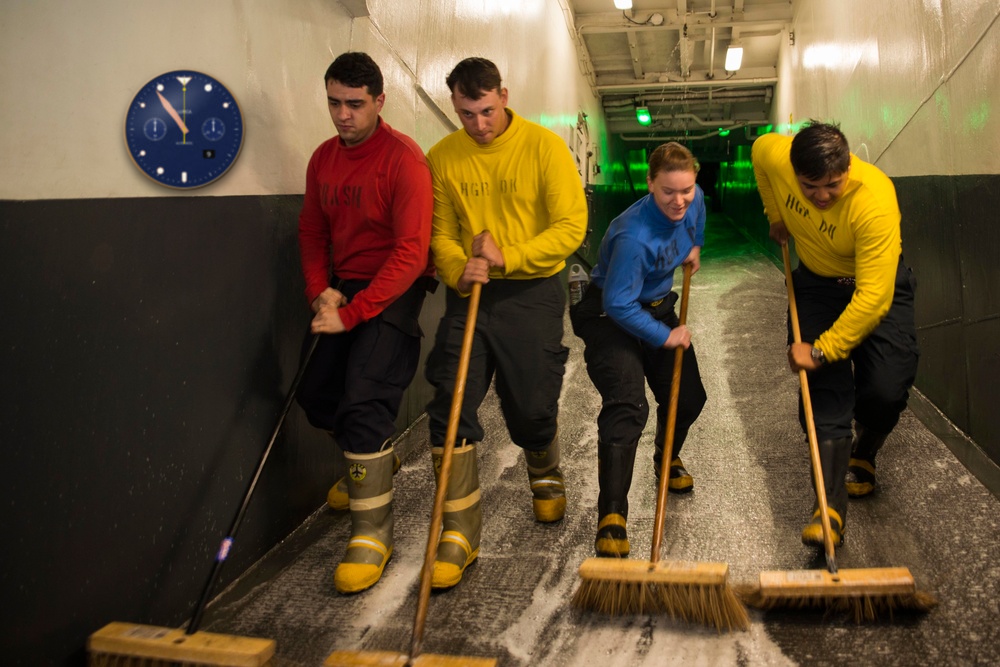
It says 10:54
